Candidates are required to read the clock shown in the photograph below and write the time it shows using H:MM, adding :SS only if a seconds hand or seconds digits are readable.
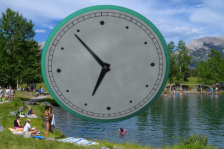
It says 6:54
